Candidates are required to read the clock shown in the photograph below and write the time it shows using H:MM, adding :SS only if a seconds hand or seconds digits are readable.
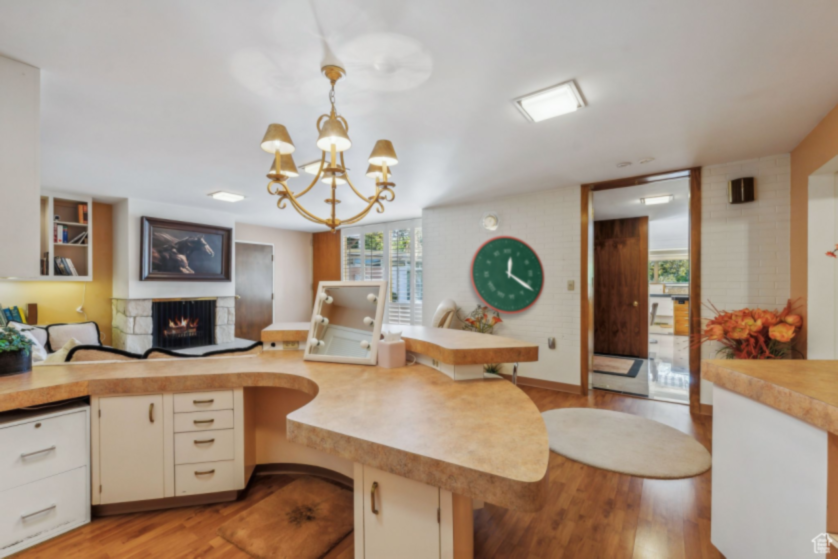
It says 12:21
